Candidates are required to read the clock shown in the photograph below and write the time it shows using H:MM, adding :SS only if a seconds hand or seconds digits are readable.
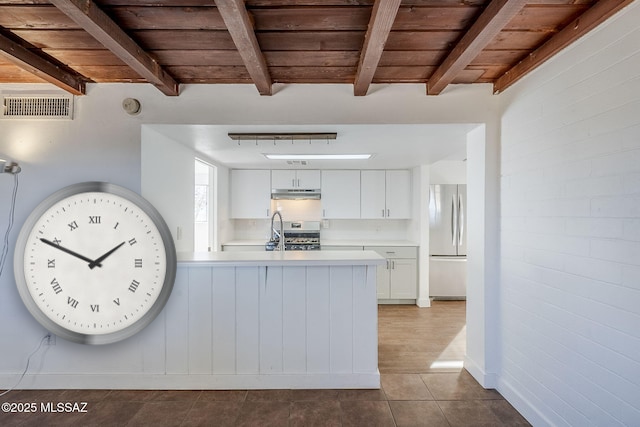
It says 1:49
